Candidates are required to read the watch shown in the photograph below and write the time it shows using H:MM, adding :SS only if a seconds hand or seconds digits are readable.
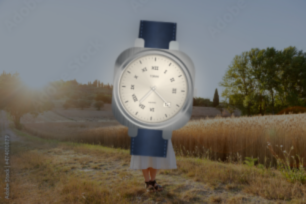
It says 7:22
